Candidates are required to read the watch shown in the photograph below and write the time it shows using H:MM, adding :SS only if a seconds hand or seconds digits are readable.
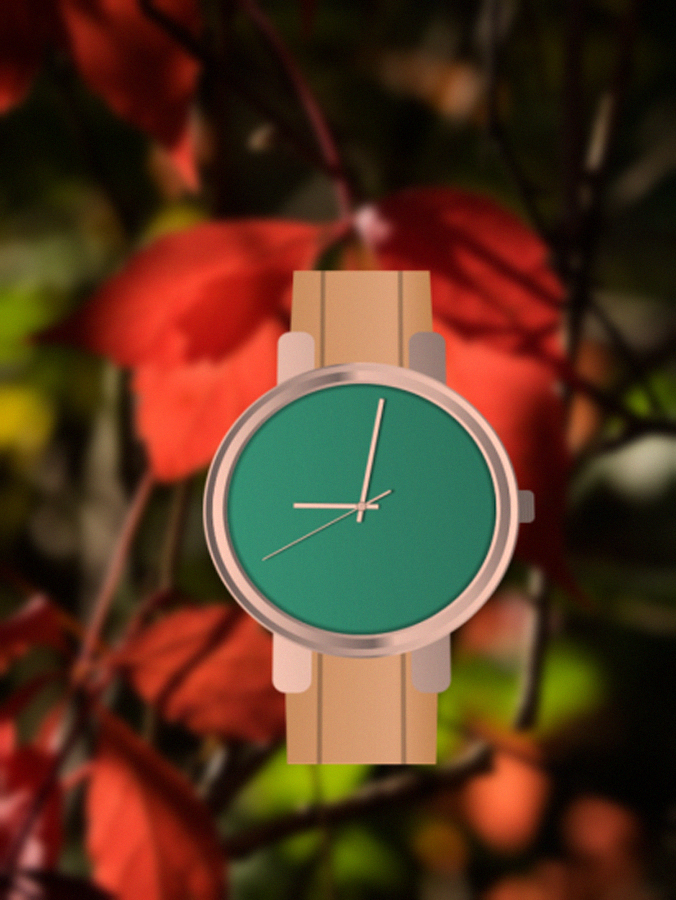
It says 9:01:40
